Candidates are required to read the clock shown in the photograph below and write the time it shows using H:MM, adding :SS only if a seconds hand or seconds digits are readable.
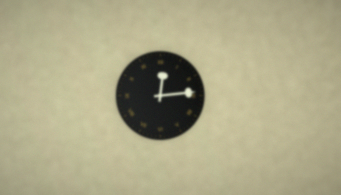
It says 12:14
